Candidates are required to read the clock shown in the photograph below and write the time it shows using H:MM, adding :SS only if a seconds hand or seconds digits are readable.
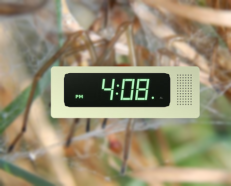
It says 4:08
